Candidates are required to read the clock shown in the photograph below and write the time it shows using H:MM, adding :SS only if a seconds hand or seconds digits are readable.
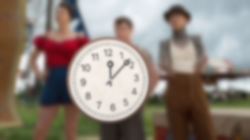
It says 12:08
